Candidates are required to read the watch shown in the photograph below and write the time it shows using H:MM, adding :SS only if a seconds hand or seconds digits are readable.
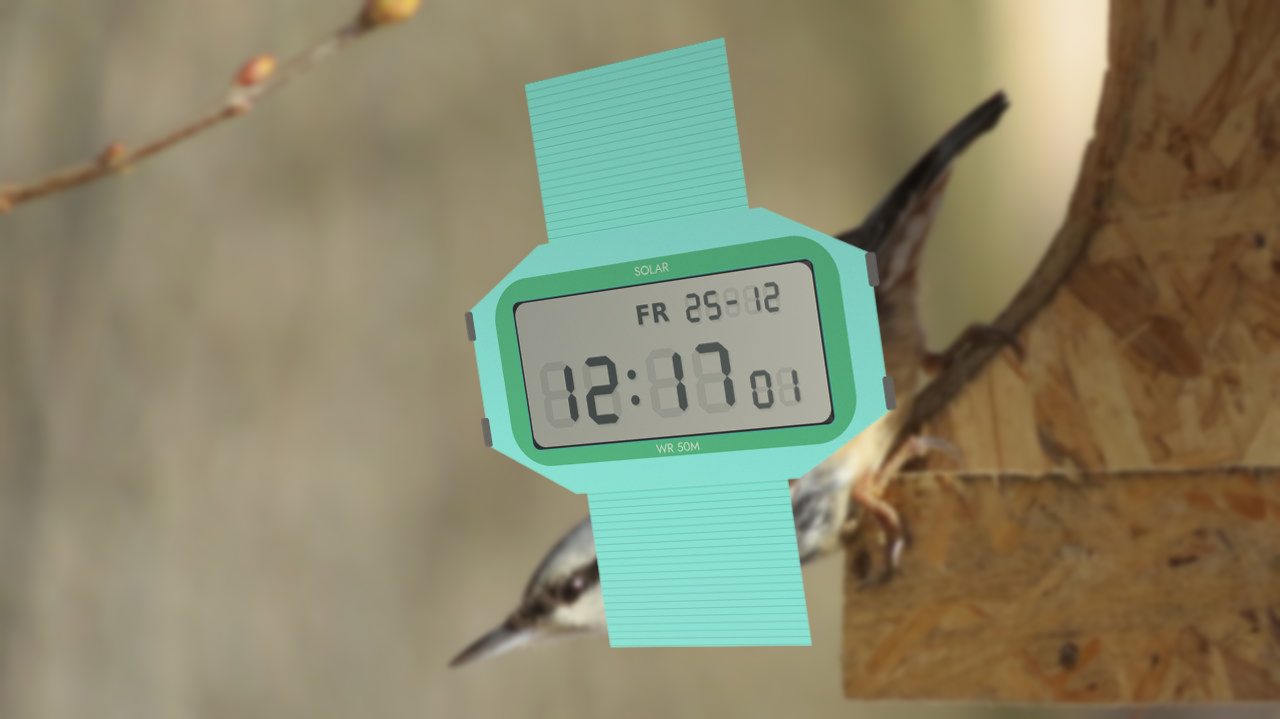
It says 12:17:01
